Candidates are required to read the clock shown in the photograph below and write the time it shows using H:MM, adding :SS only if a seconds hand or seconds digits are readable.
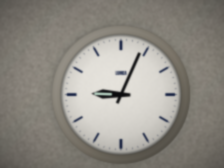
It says 9:04
